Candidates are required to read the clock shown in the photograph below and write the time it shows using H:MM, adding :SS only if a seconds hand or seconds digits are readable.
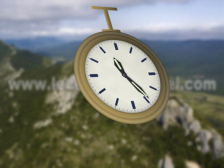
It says 11:24
